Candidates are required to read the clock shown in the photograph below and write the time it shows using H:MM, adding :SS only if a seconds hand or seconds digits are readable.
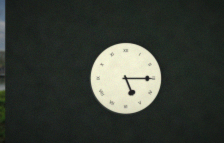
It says 5:15
